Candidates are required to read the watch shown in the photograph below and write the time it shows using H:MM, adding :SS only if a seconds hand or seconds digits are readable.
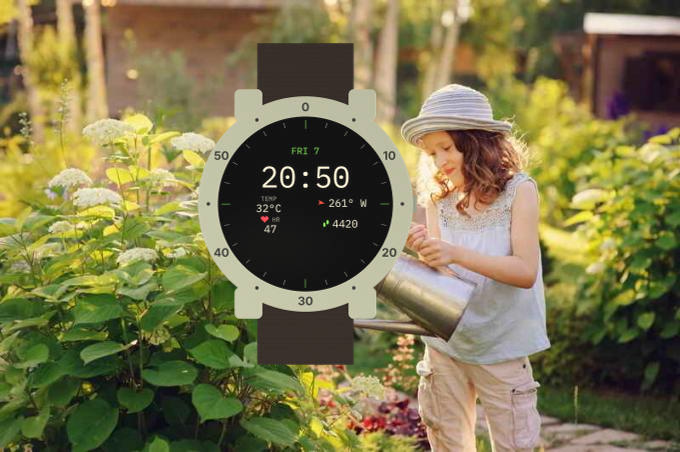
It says 20:50
